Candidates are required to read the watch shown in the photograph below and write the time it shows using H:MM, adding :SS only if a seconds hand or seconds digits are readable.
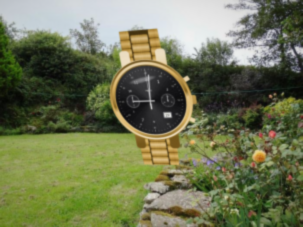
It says 9:01
